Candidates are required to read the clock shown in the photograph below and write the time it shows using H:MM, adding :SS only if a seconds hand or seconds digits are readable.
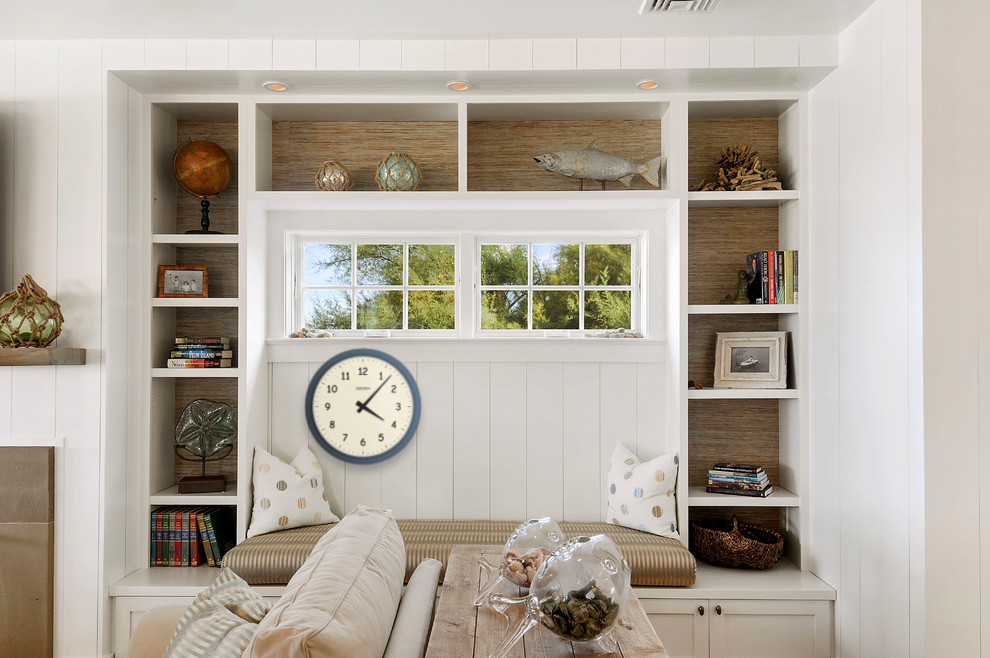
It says 4:07
